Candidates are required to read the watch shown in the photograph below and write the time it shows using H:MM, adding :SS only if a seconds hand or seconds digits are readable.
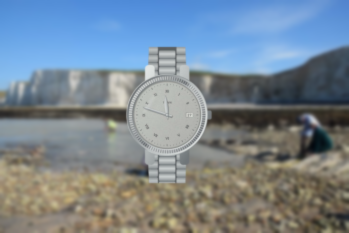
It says 11:48
